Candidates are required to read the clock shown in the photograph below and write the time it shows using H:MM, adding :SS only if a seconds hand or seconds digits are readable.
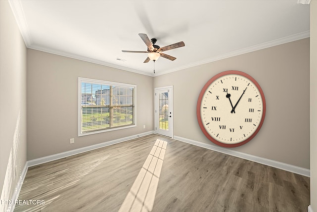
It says 11:05
